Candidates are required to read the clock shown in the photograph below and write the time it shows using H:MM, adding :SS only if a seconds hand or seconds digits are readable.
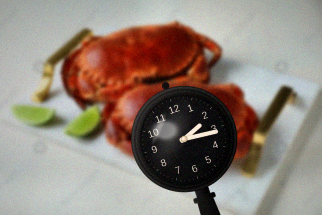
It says 2:16
